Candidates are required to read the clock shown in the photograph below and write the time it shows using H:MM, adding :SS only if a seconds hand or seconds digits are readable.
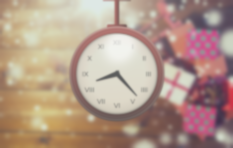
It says 8:23
